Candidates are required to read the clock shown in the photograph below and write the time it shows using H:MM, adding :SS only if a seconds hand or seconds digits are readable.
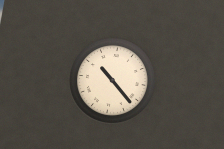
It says 10:22
